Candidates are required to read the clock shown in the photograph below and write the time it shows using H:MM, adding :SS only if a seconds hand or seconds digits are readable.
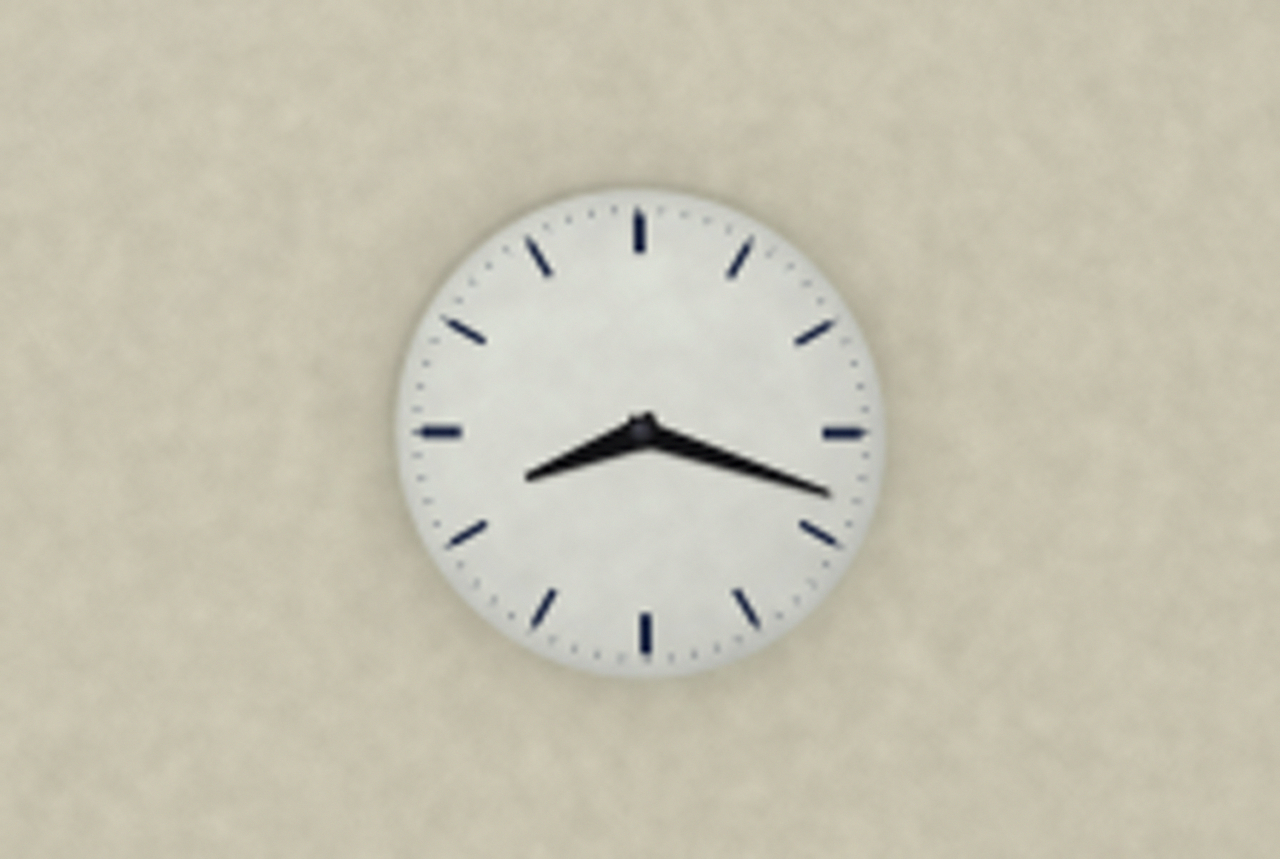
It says 8:18
